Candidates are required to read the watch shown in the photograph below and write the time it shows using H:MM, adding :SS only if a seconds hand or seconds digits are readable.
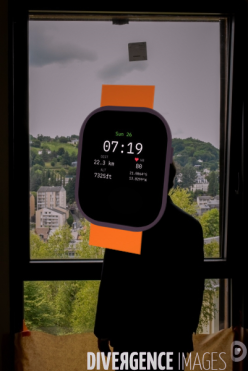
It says 7:19
